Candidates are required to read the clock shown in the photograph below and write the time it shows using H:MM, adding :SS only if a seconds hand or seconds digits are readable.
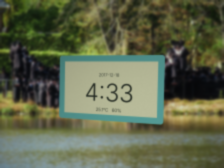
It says 4:33
